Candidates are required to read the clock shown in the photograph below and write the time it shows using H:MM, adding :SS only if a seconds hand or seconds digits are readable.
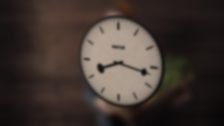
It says 8:17
